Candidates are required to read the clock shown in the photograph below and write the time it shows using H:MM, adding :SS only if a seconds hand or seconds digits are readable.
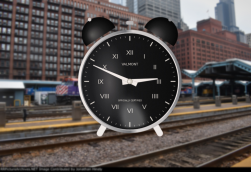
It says 2:49
